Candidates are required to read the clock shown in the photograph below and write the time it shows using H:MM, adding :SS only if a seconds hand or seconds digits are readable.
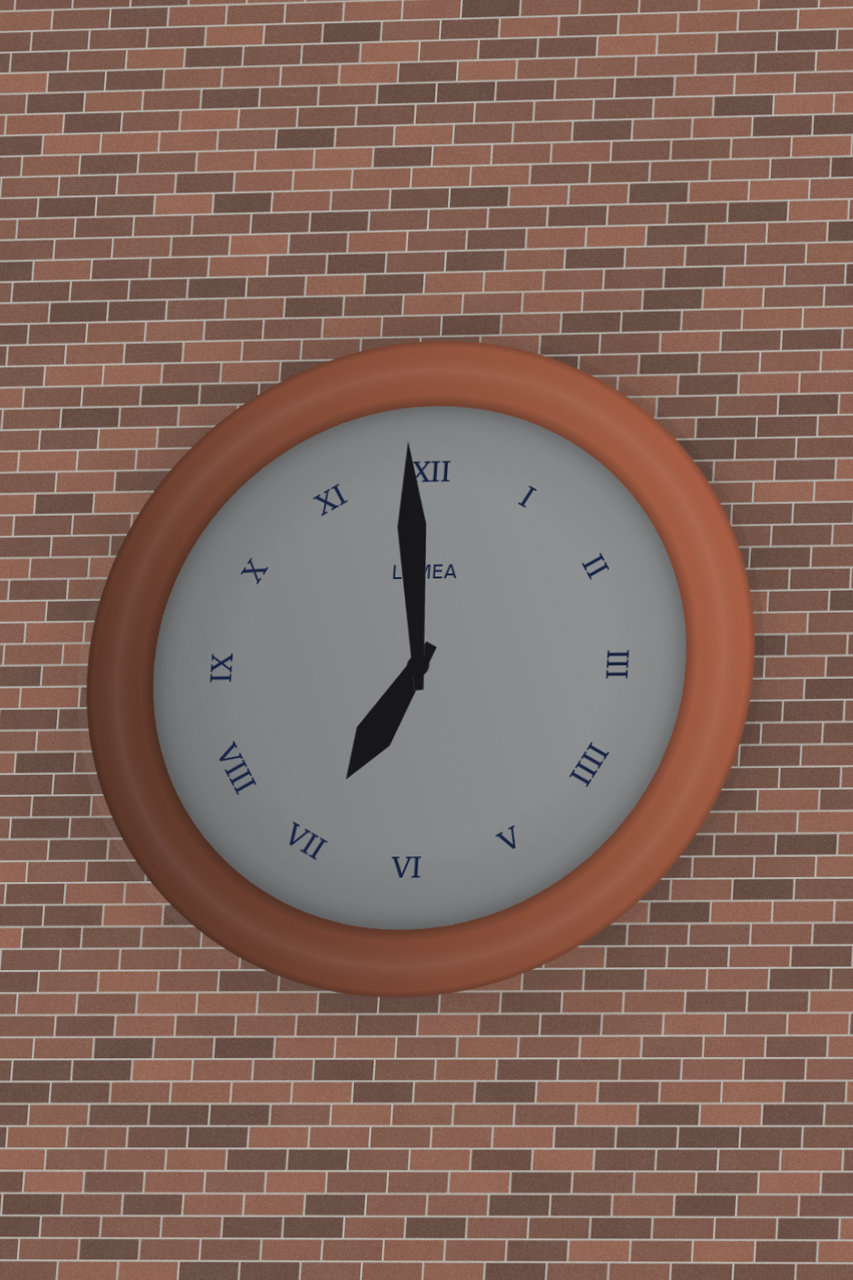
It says 6:59
